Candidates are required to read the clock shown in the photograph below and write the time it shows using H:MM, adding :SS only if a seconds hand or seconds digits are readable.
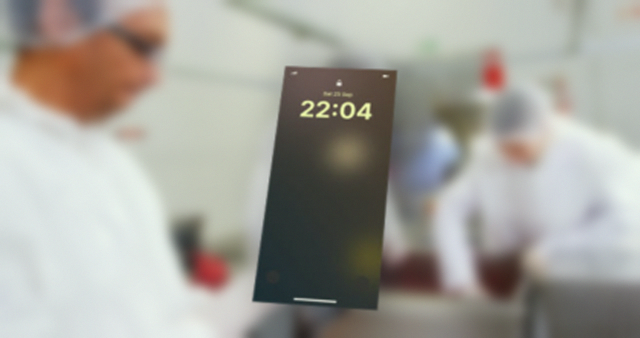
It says 22:04
